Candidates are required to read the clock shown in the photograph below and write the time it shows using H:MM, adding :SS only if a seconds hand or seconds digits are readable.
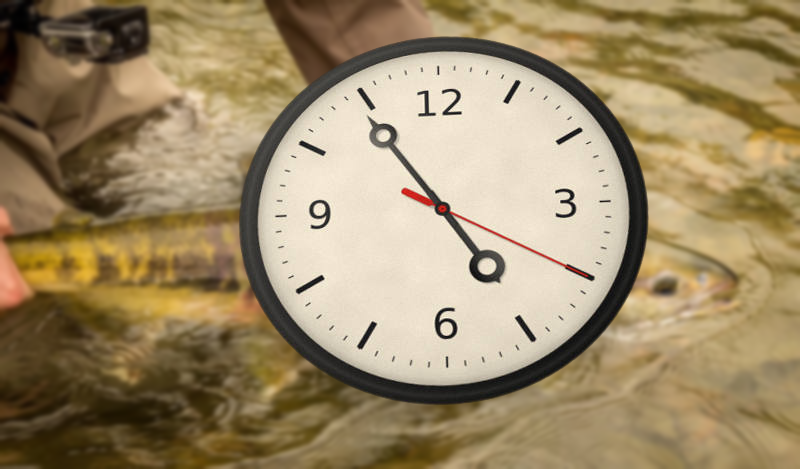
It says 4:54:20
